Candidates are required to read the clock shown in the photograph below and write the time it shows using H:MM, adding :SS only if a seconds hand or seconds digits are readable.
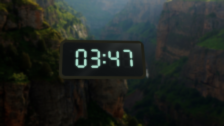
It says 3:47
